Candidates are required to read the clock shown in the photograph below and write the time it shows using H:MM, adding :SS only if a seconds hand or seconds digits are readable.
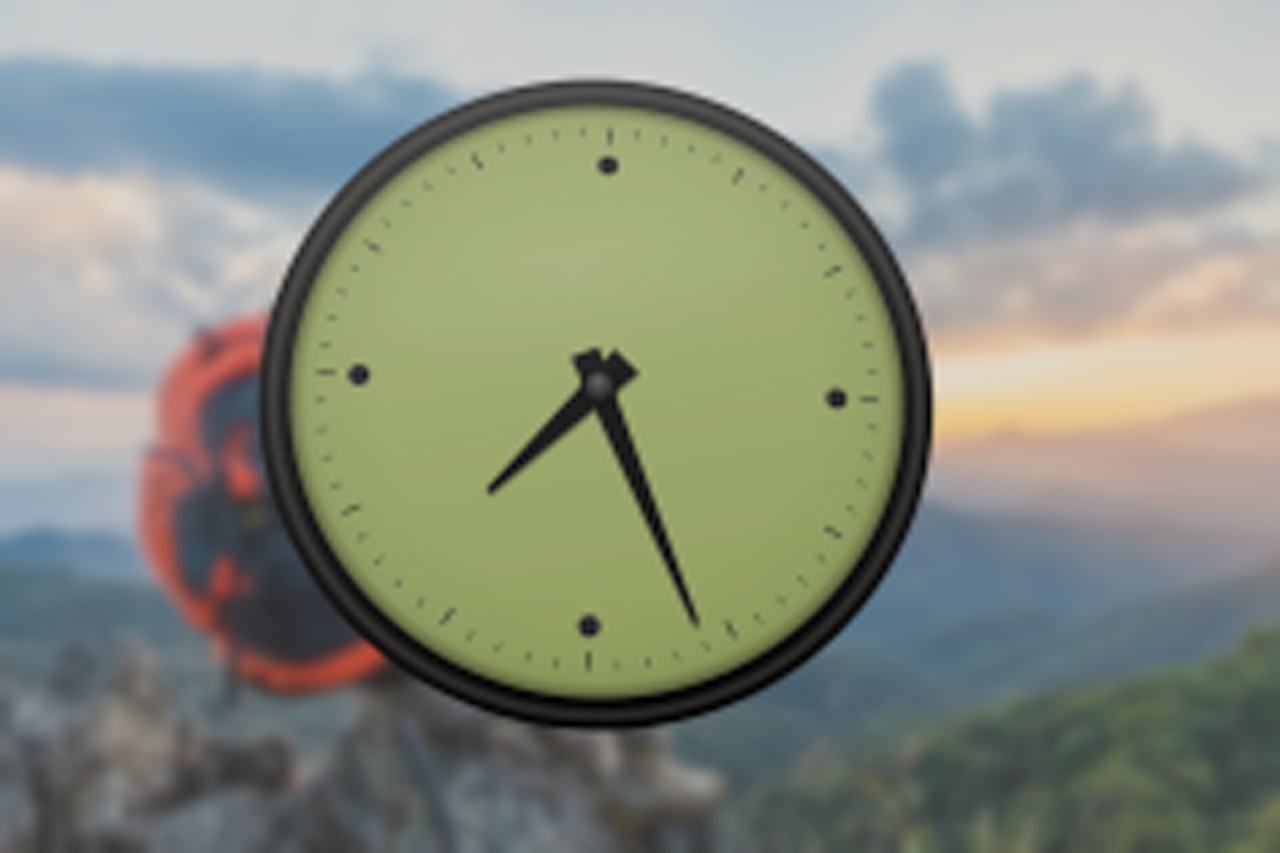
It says 7:26
